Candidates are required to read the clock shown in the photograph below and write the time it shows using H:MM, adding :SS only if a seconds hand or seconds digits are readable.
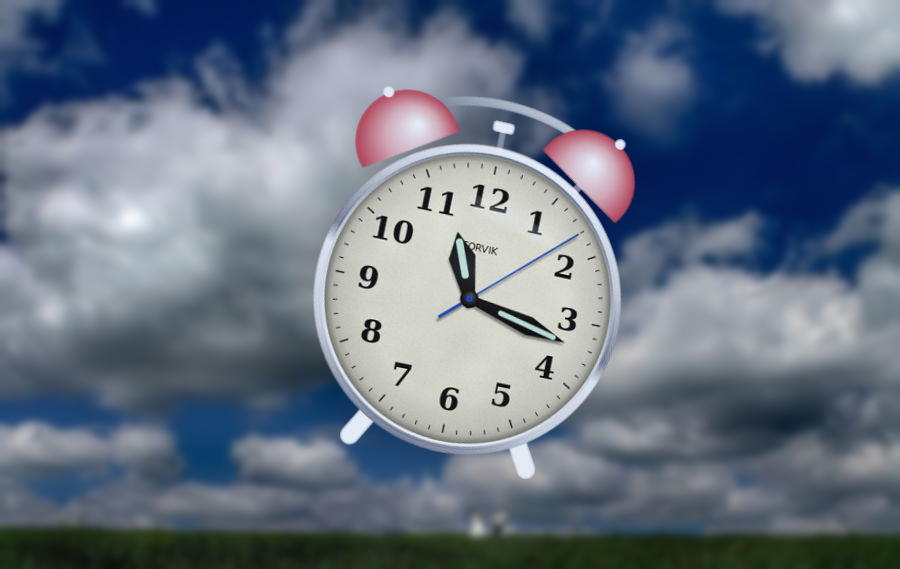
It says 11:17:08
